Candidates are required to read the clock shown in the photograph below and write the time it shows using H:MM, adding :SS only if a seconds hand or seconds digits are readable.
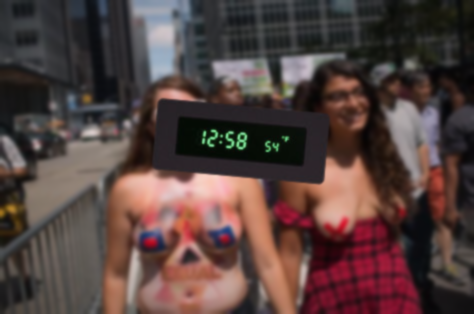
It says 12:58
